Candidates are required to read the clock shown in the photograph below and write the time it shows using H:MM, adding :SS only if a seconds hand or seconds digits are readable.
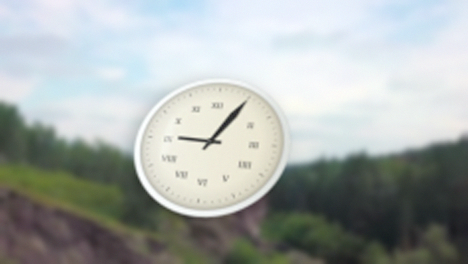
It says 9:05
